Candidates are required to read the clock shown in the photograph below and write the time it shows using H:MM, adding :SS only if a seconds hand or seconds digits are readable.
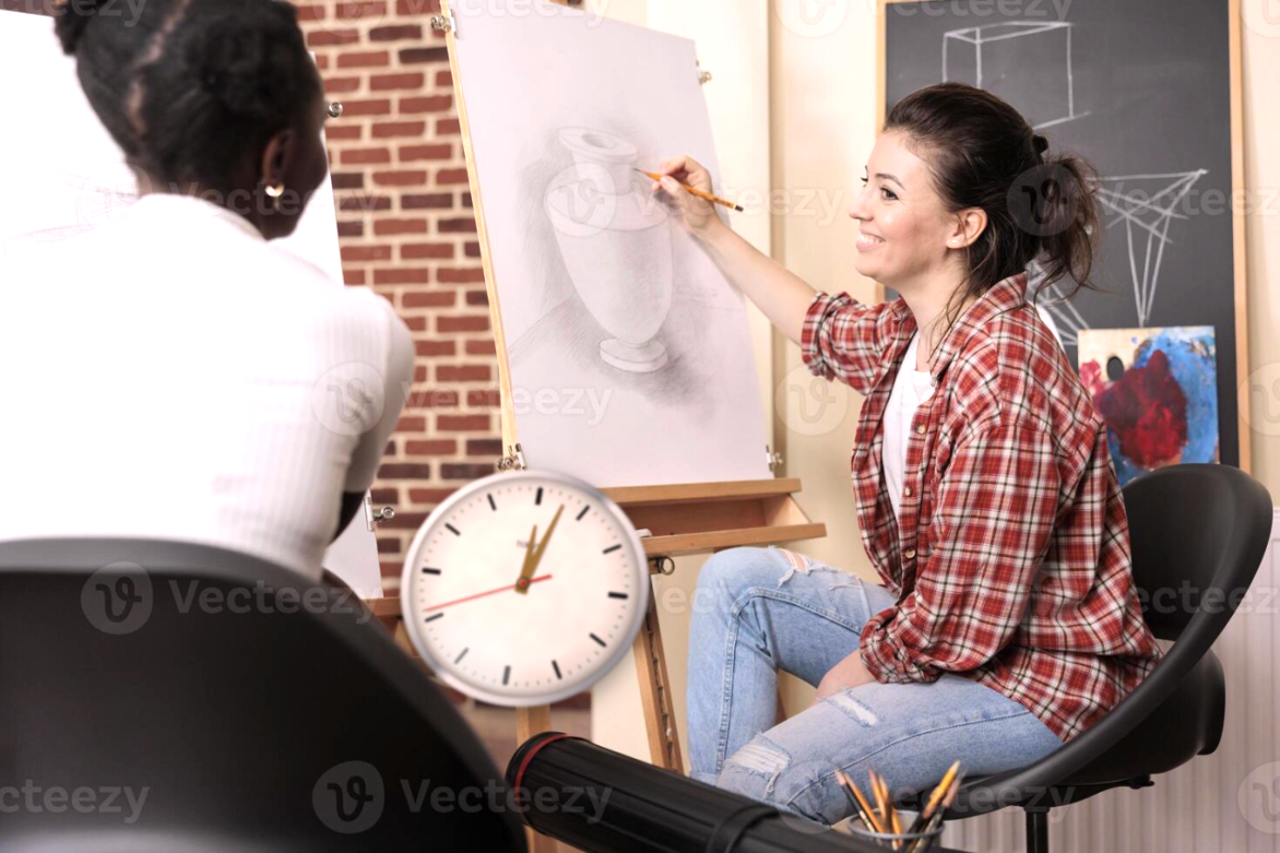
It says 12:02:41
